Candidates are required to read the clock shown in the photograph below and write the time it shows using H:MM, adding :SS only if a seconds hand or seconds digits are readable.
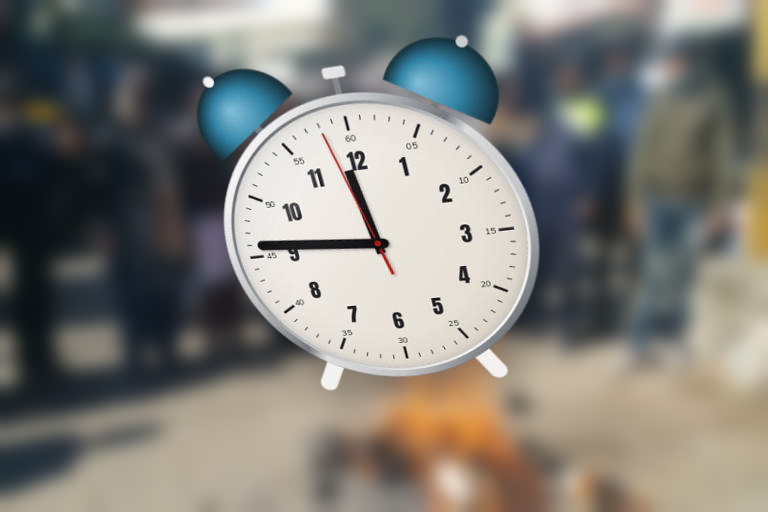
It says 11:45:58
